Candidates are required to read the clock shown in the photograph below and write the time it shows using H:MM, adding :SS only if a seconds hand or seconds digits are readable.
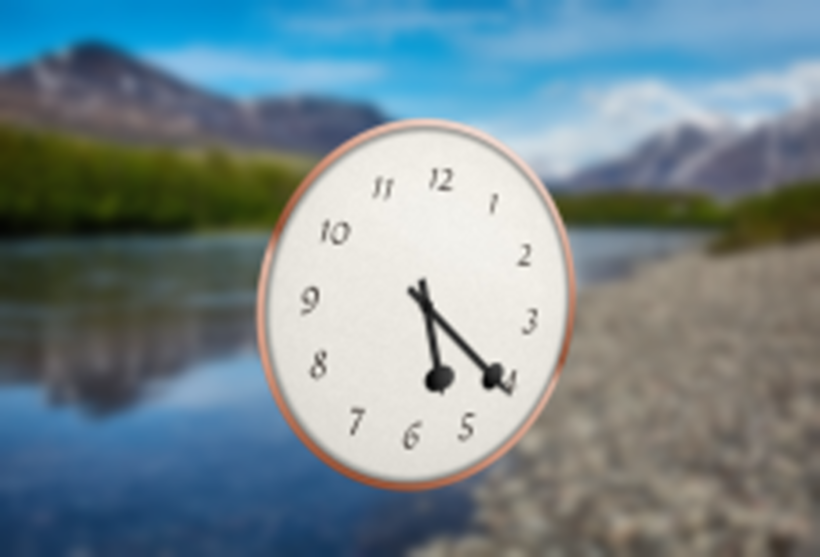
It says 5:21
